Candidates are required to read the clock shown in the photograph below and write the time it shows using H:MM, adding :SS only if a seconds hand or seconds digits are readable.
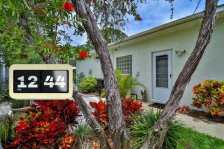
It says 12:44
